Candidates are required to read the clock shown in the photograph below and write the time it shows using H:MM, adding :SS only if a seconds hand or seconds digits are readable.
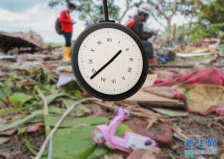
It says 1:39
